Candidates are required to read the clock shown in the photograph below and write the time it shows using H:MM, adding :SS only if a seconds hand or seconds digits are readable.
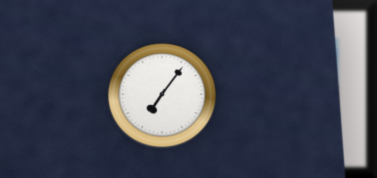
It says 7:06
